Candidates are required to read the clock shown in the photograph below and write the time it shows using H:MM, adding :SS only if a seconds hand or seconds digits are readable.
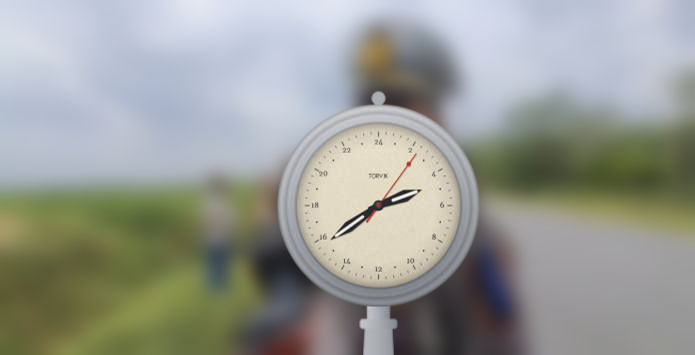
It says 4:39:06
